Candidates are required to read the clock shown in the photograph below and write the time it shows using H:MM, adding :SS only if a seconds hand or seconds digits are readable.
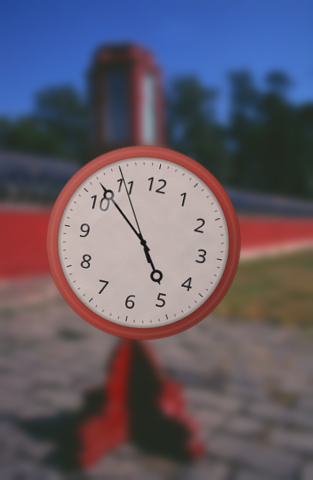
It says 4:51:55
